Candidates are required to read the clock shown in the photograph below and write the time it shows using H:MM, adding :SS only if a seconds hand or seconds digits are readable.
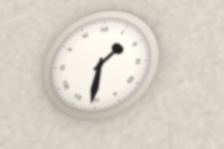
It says 1:31
